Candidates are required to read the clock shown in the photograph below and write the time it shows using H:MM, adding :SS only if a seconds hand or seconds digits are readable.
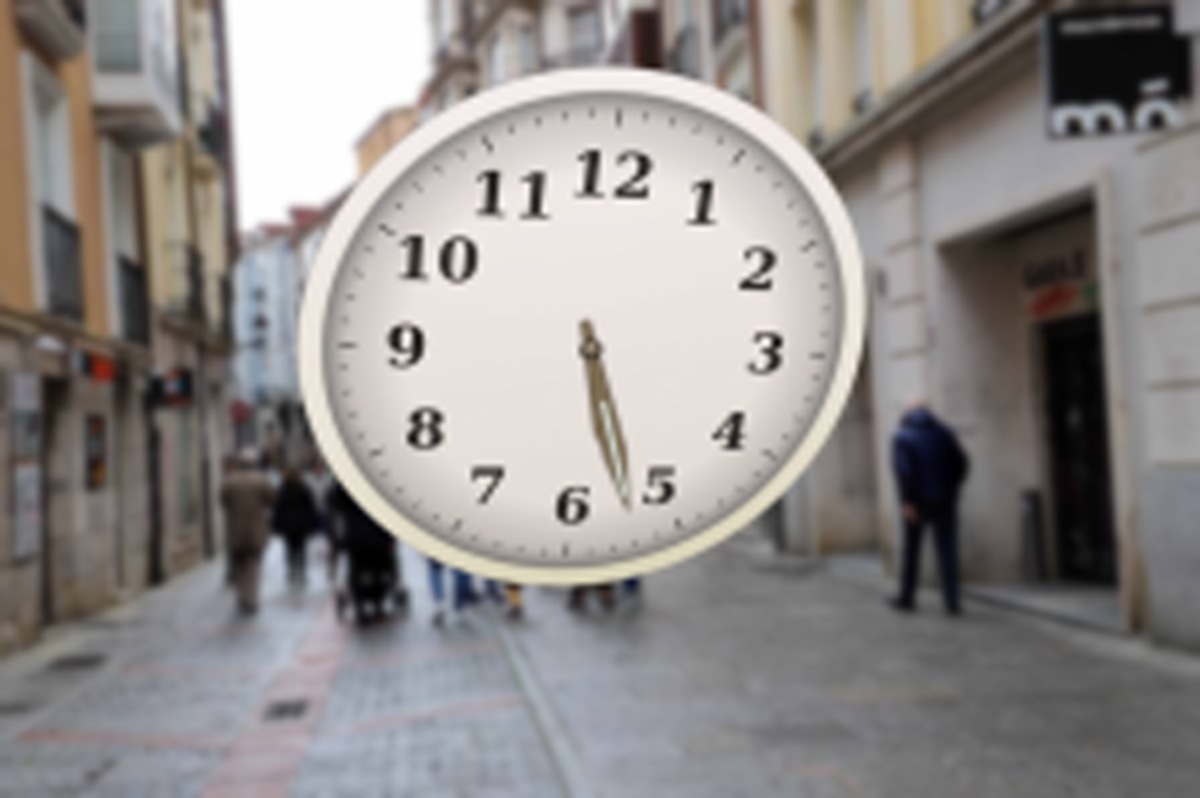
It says 5:27
